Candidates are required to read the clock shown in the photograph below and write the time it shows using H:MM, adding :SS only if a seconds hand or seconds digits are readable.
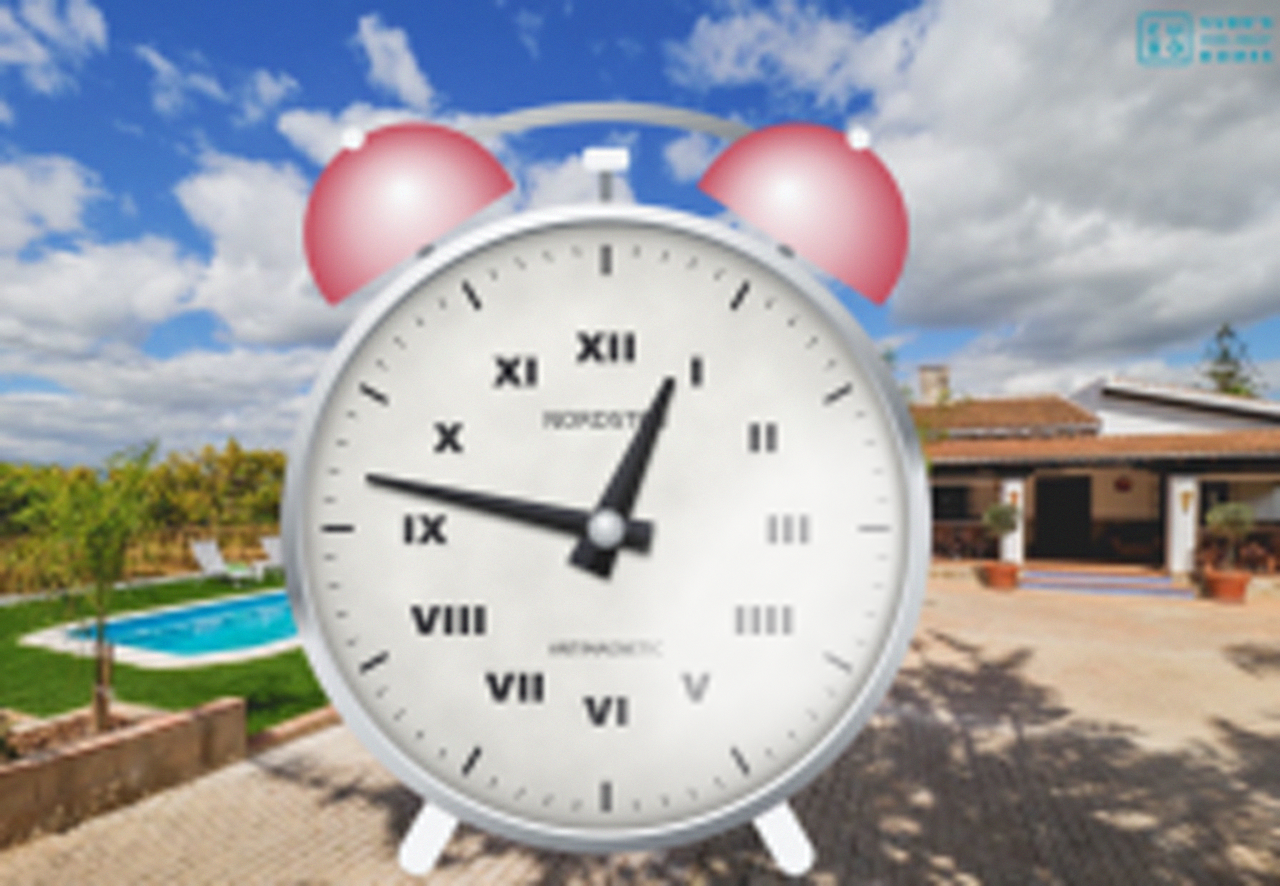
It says 12:47
